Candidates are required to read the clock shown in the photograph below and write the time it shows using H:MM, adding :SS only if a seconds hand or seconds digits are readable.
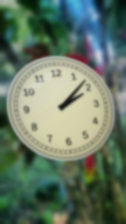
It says 2:08
